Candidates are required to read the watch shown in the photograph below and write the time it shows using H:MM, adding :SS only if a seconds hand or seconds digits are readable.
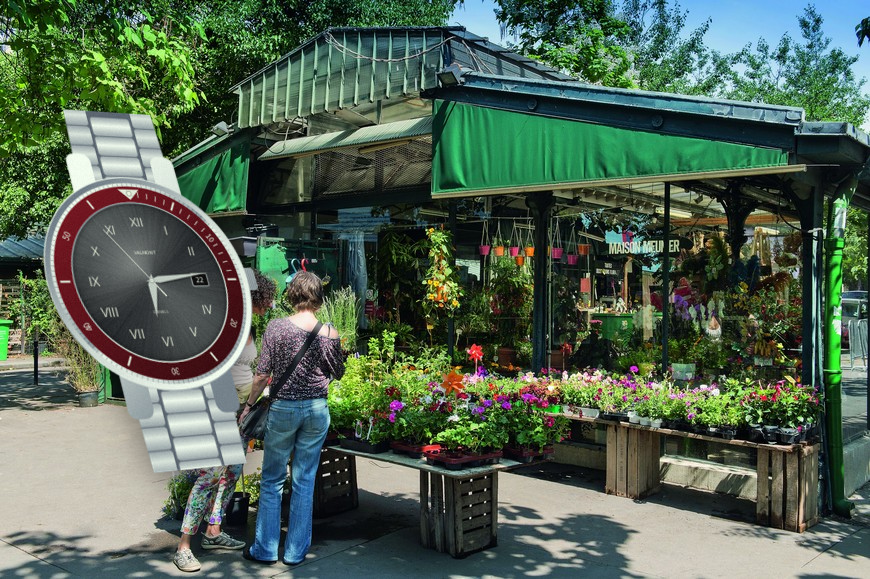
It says 6:13:54
